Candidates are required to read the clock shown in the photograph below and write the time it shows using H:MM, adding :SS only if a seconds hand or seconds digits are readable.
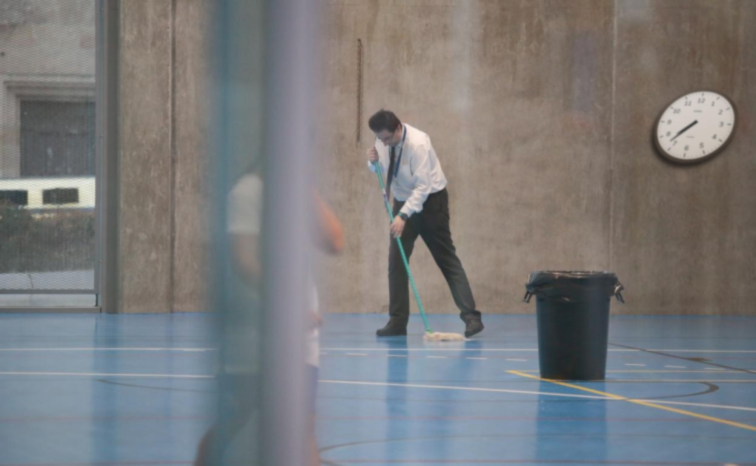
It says 7:37
